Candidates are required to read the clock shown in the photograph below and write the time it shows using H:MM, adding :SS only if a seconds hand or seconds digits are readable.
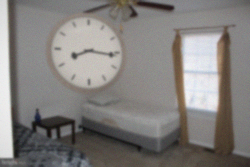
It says 8:16
